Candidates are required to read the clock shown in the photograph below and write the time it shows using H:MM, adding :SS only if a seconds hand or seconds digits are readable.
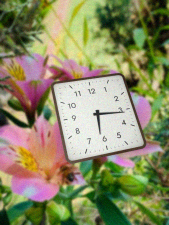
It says 6:16
